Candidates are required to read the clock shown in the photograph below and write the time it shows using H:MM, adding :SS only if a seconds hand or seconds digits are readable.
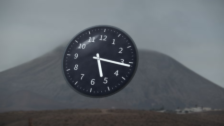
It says 5:16
